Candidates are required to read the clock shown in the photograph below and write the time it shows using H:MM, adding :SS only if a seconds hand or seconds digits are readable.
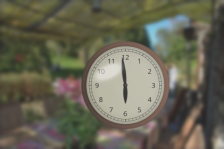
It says 5:59
